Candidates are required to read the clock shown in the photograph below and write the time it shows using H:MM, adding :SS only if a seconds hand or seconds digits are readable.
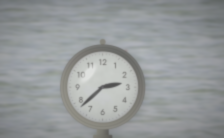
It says 2:38
